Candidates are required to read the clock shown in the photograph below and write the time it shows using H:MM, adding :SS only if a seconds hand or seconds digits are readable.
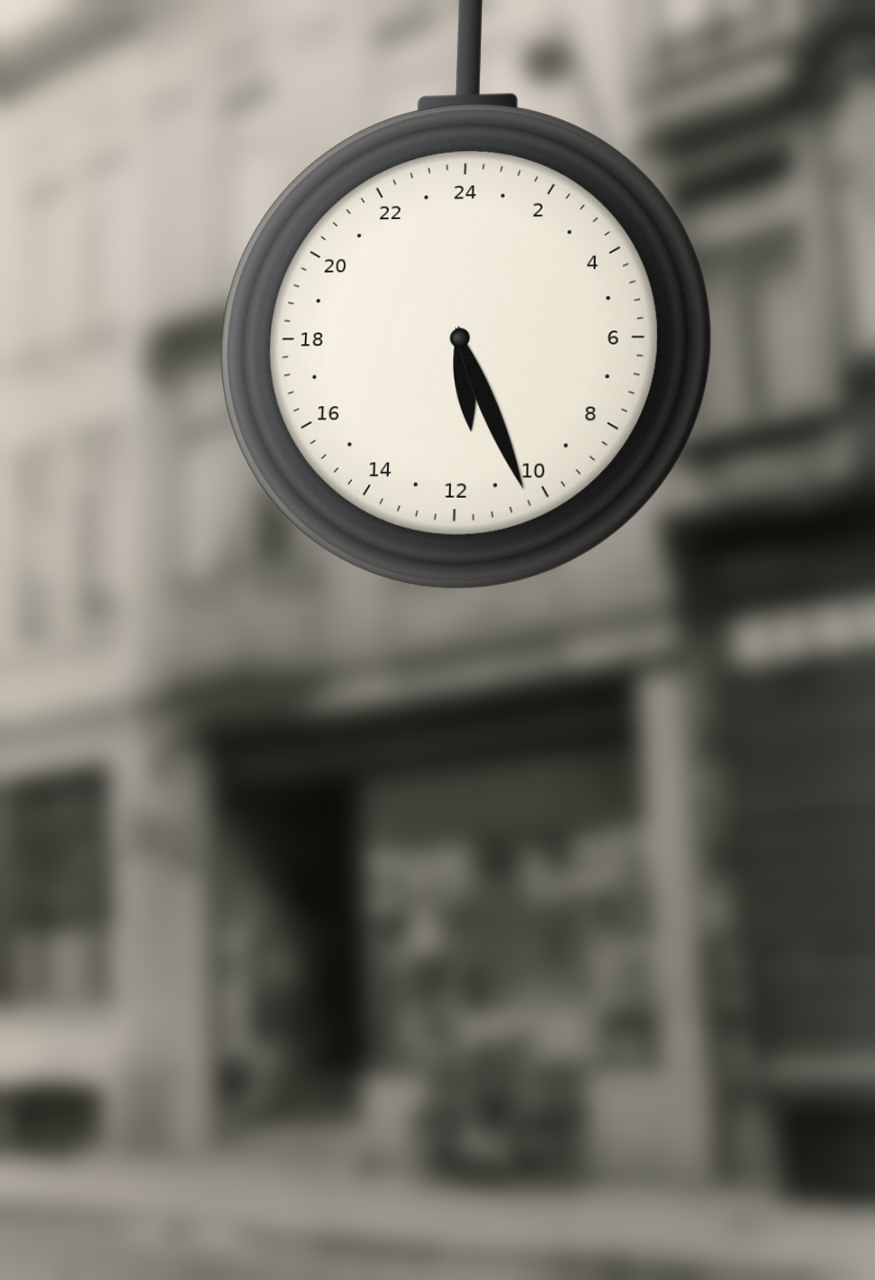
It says 11:26
